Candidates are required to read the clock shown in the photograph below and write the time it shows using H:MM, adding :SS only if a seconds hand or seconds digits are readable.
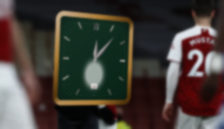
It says 12:07
